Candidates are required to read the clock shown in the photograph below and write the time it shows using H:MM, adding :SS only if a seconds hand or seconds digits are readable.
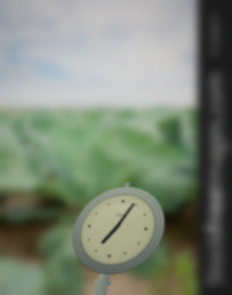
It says 7:04
